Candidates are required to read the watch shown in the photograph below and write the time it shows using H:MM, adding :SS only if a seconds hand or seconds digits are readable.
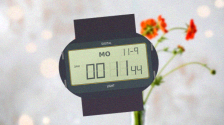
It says 0:11:44
